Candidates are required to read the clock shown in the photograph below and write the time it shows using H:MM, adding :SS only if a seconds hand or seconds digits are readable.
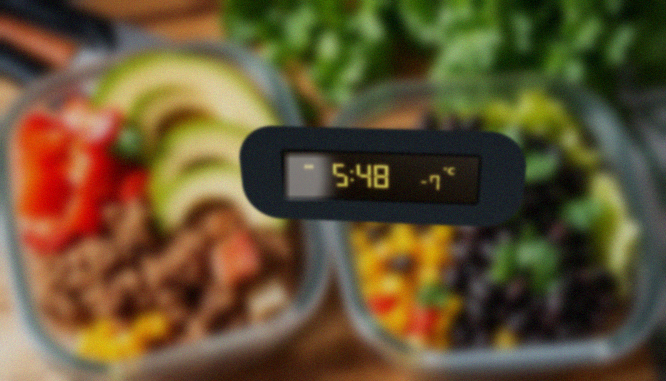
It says 5:48
